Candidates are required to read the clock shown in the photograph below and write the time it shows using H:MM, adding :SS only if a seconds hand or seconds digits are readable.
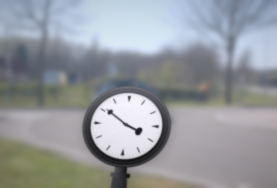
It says 3:51
